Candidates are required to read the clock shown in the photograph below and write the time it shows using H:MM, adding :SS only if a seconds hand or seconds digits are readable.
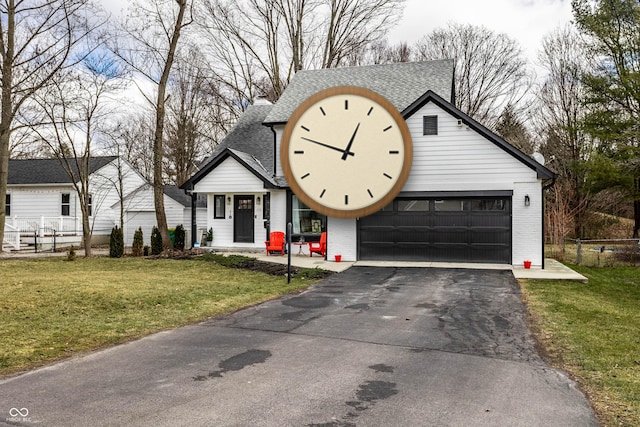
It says 12:48
